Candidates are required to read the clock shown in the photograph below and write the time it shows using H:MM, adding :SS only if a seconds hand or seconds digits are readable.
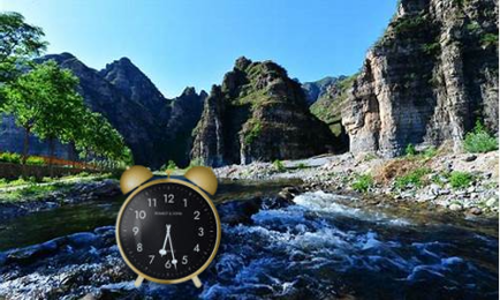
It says 6:28
